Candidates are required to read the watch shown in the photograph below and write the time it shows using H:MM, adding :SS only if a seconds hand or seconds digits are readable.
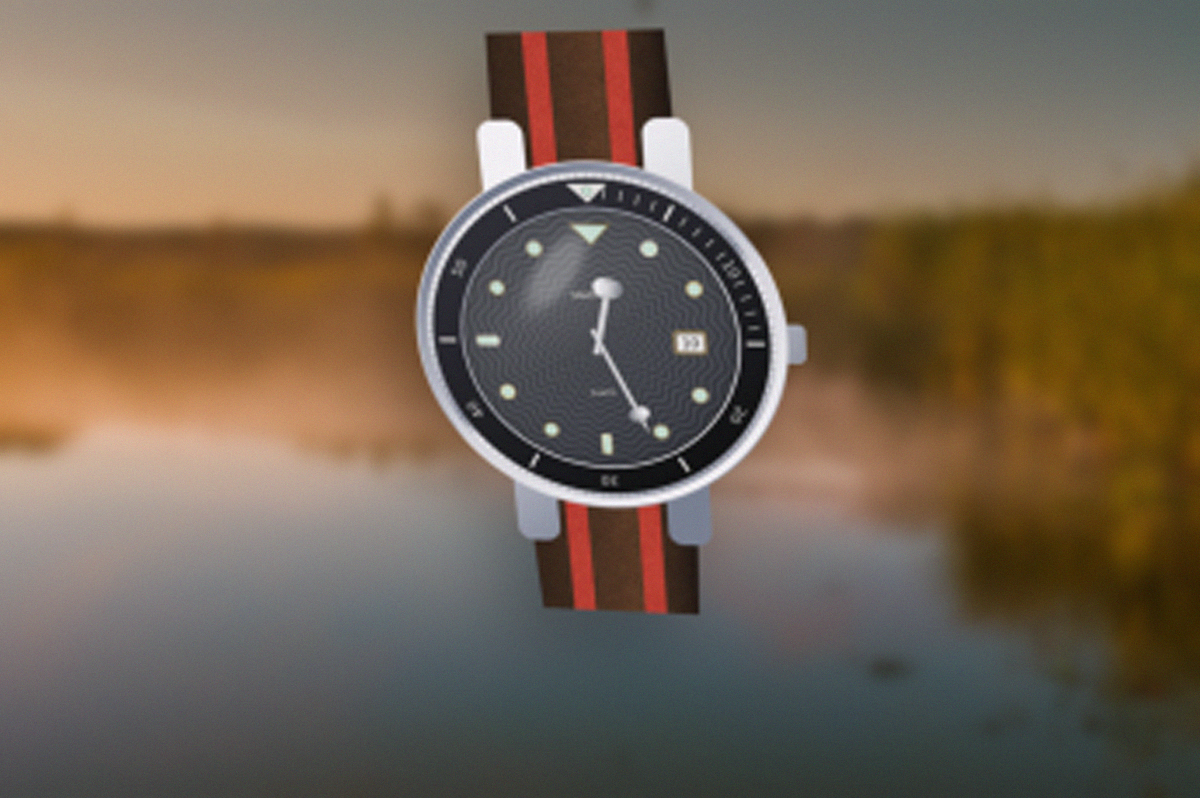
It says 12:26
